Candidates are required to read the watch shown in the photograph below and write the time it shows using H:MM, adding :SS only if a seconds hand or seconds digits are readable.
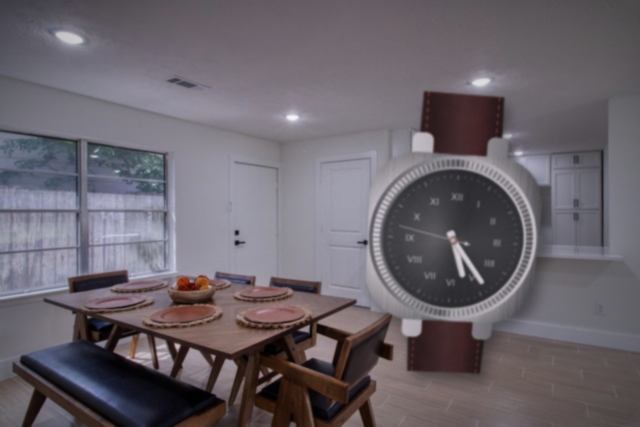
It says 5:23:47
